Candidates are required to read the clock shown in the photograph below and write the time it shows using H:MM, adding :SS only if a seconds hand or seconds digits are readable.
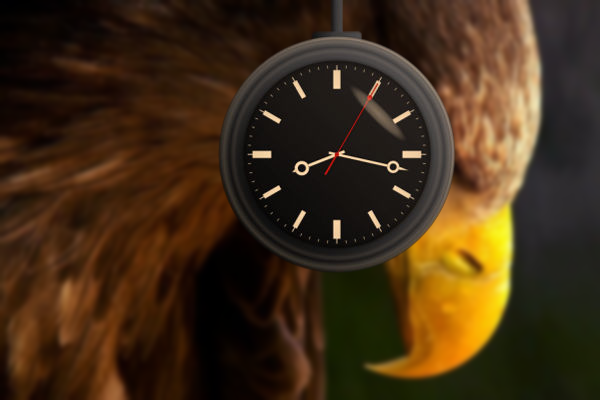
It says 8:17:05
